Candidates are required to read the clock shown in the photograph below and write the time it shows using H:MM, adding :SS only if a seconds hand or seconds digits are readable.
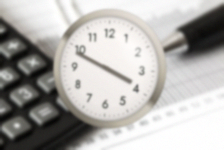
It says 3:49
